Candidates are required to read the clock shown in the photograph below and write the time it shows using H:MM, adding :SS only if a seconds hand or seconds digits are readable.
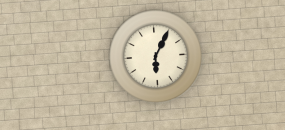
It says 6:05
